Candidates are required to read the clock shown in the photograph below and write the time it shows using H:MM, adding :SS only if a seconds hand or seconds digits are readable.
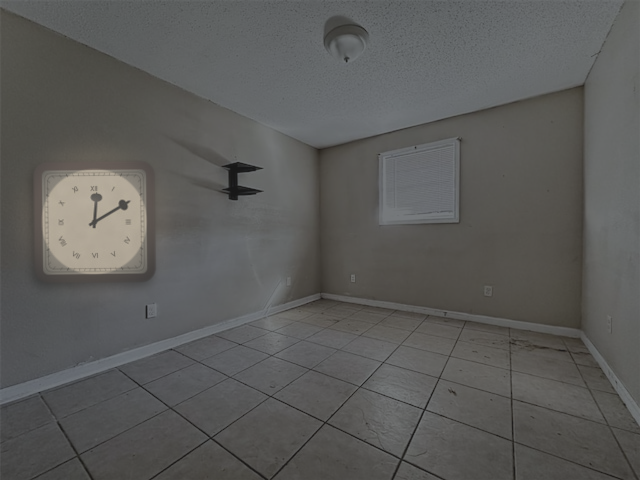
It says 12:10
